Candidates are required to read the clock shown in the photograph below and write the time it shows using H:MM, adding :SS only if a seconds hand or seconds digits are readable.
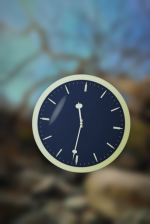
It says 11:31
